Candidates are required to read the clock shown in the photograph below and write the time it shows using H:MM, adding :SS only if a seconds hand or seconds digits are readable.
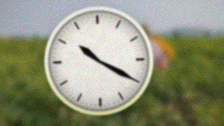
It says 10:20
